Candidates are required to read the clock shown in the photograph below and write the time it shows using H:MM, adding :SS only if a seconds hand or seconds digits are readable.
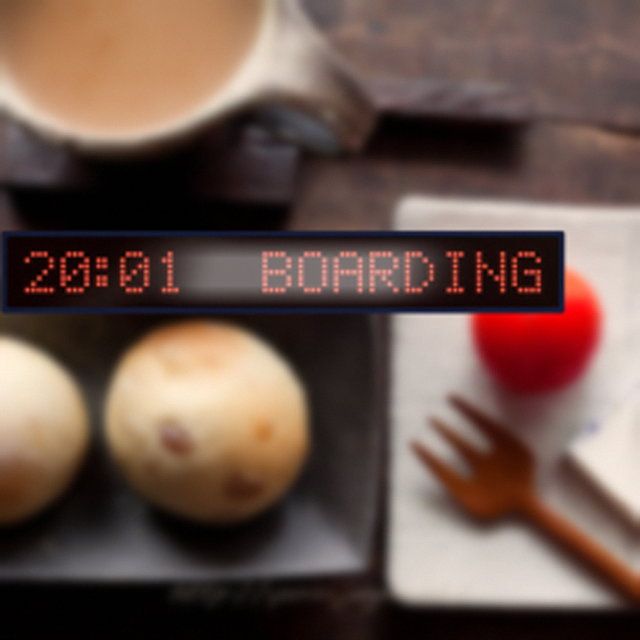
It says 20:01
